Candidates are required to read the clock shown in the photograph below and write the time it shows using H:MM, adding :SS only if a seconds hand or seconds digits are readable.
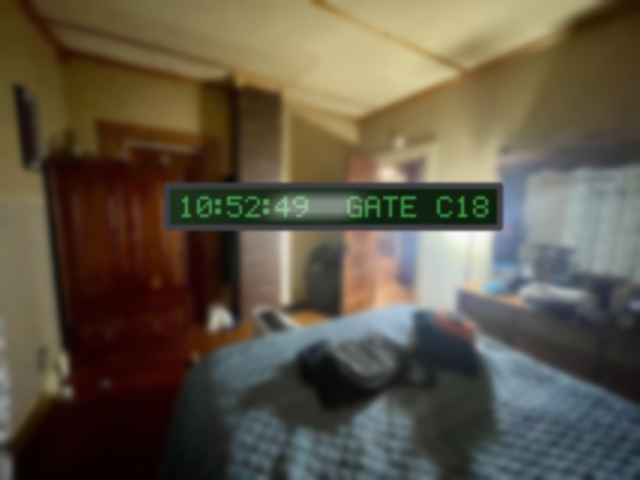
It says 10:52:49
